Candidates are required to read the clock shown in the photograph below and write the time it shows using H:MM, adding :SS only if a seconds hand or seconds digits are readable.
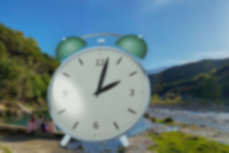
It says 2:02
